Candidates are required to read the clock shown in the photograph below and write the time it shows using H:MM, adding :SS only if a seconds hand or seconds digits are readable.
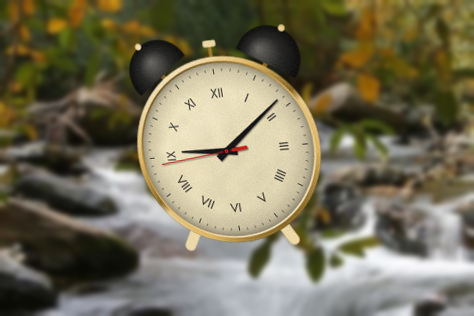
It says 9:08:44
